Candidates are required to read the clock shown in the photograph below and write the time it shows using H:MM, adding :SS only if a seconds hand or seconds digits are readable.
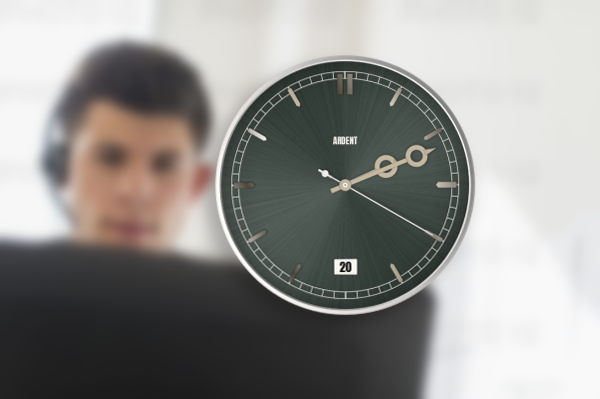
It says 2:11:20
